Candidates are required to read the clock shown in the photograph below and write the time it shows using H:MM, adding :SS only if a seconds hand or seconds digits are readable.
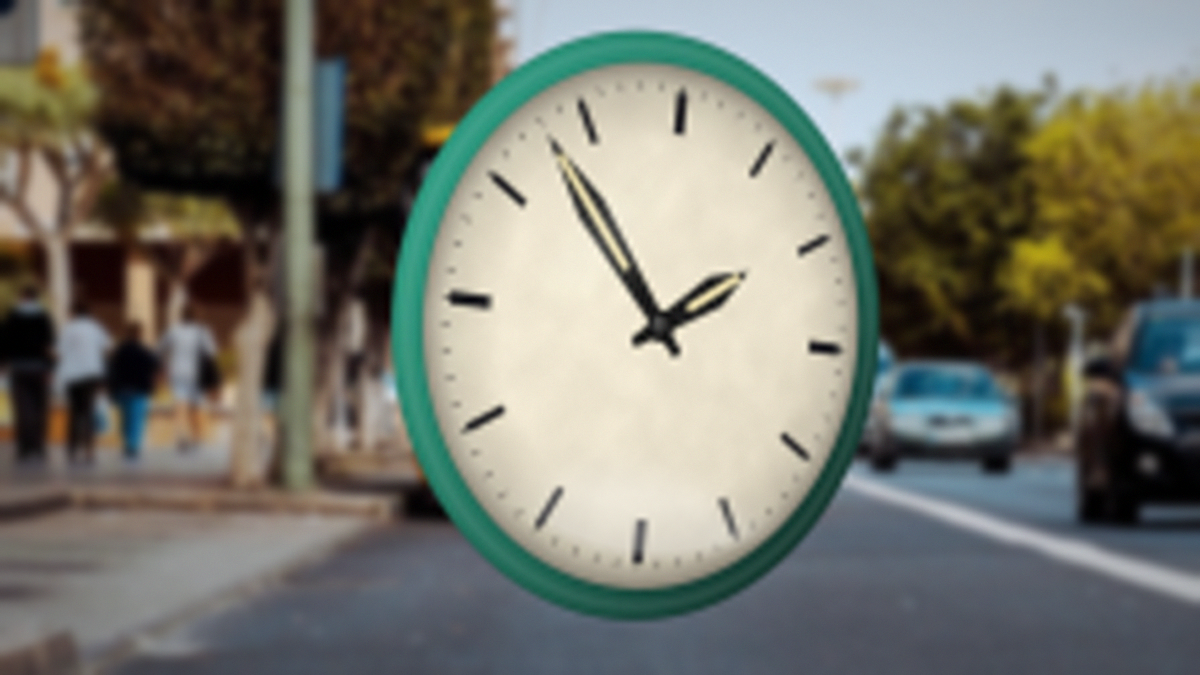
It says 1:53
